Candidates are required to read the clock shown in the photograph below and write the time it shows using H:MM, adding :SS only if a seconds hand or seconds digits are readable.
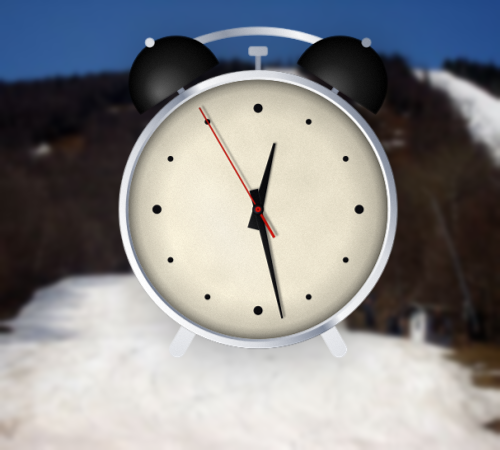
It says 12:27:55
